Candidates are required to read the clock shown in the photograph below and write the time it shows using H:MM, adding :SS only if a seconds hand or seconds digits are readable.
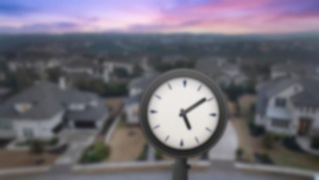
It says 5:09
